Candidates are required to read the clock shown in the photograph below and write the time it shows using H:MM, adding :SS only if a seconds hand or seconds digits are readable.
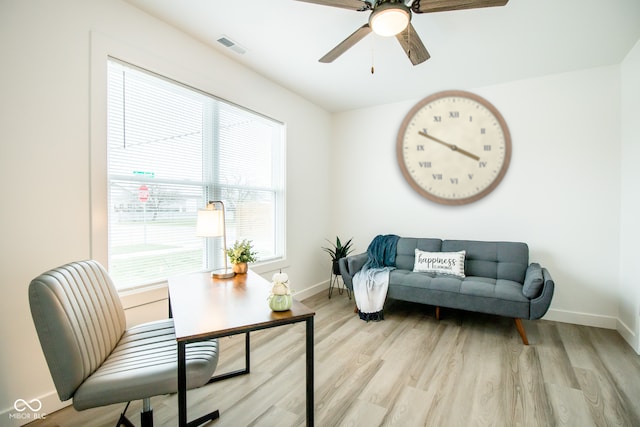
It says 3:49
